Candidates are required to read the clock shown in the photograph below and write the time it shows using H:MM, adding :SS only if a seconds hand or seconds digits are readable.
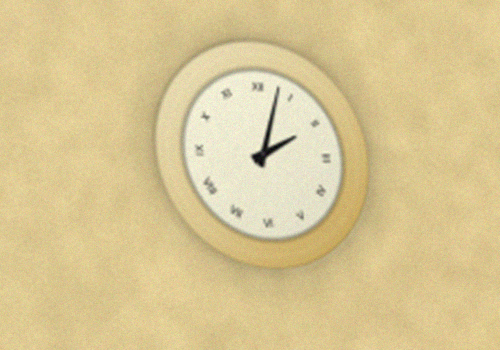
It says 2:03
